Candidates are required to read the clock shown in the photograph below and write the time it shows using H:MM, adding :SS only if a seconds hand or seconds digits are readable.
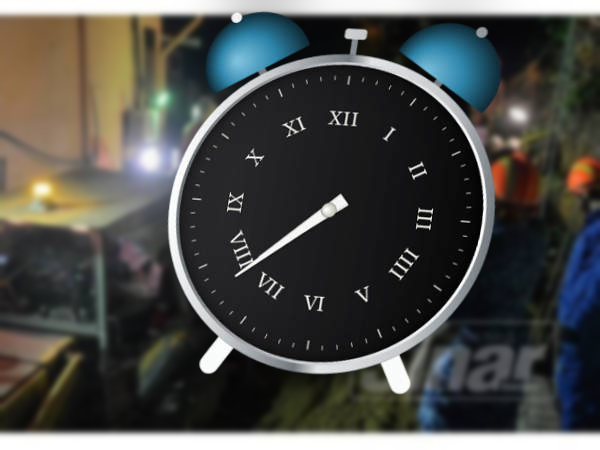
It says 7:38
